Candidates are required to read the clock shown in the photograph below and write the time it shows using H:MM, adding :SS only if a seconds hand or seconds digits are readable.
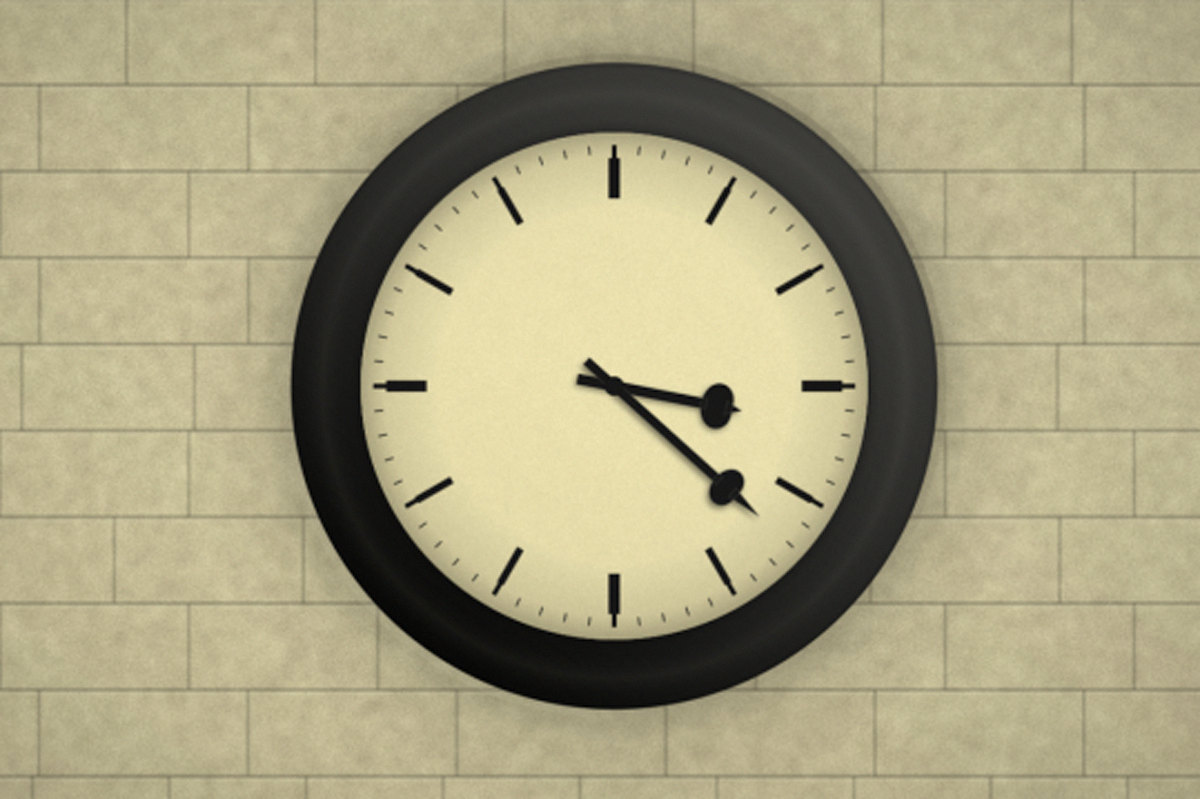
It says 3:22
